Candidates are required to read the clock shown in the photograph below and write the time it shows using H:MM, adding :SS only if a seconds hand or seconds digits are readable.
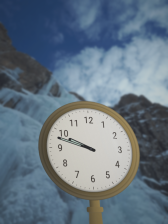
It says 9:48
